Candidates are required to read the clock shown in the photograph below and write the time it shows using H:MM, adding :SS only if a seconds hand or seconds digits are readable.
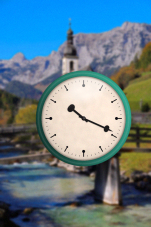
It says 10:19
